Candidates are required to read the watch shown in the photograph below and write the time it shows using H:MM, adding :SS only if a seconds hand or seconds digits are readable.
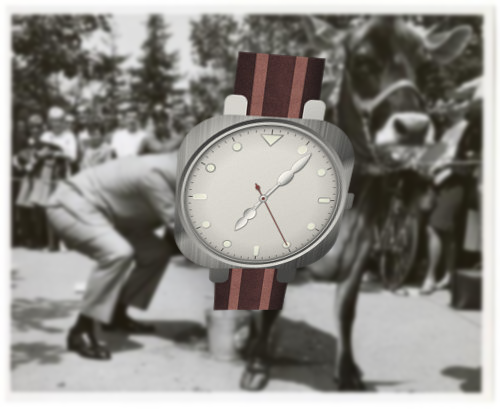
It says 7:06:25
